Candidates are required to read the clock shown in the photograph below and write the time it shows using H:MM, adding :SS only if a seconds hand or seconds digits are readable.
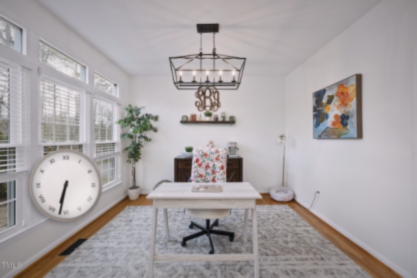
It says 6:32
